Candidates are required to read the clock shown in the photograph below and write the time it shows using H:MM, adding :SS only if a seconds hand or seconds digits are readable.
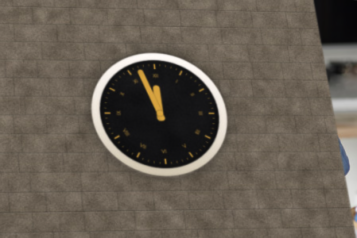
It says 11:57
